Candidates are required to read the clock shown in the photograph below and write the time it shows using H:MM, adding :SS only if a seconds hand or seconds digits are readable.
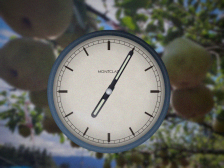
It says 7:05
